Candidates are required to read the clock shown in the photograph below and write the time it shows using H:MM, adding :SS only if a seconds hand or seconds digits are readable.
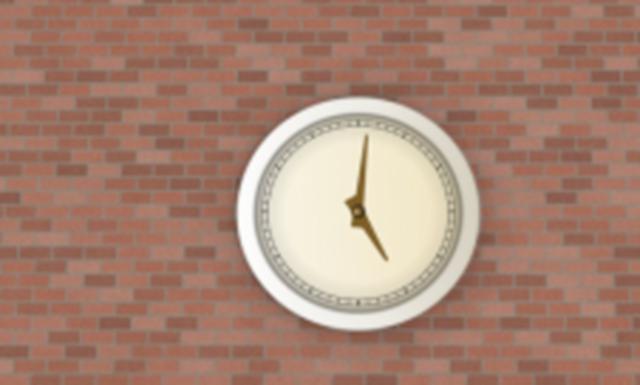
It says 5:01
